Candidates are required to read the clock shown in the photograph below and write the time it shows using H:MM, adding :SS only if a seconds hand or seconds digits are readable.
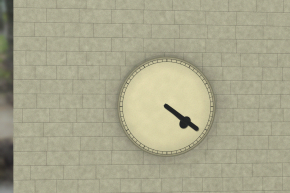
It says 4:21
